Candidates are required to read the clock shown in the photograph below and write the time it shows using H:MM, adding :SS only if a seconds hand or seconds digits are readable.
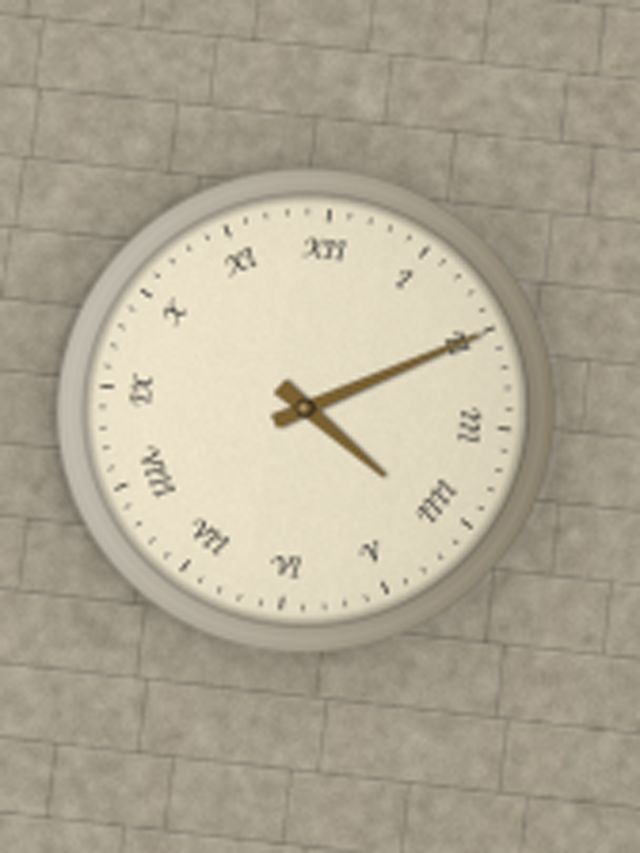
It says 4:10
